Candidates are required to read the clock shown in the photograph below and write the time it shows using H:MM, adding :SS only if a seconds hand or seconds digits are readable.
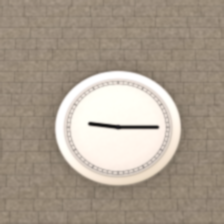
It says 9:15
